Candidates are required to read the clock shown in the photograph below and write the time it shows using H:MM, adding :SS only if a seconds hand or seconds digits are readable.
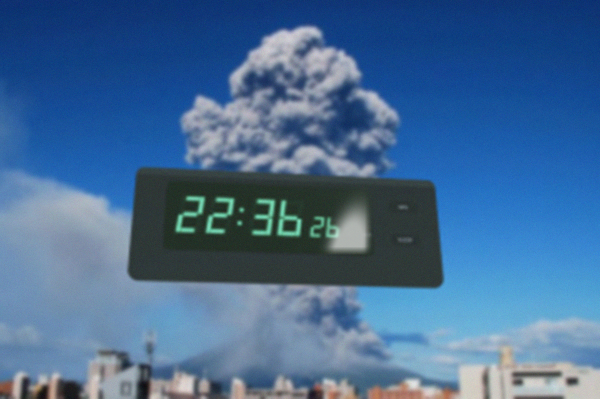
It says 22:36:26
